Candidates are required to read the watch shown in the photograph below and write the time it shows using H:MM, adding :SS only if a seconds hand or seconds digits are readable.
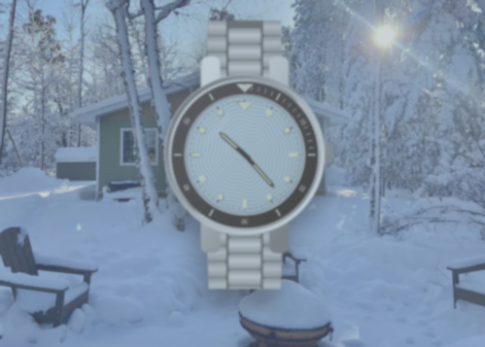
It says 10:23
